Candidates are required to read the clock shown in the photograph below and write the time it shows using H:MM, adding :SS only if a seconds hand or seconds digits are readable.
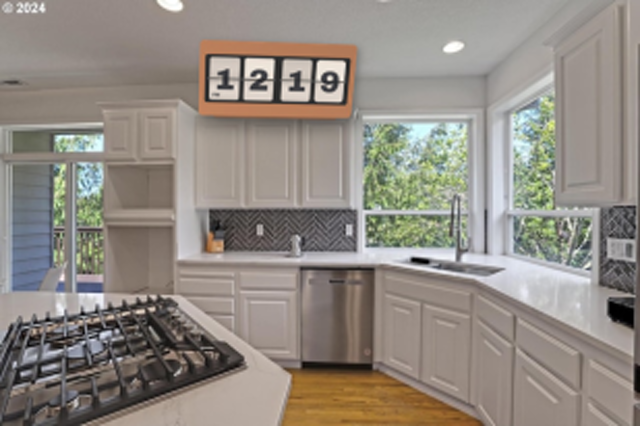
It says 12:19
